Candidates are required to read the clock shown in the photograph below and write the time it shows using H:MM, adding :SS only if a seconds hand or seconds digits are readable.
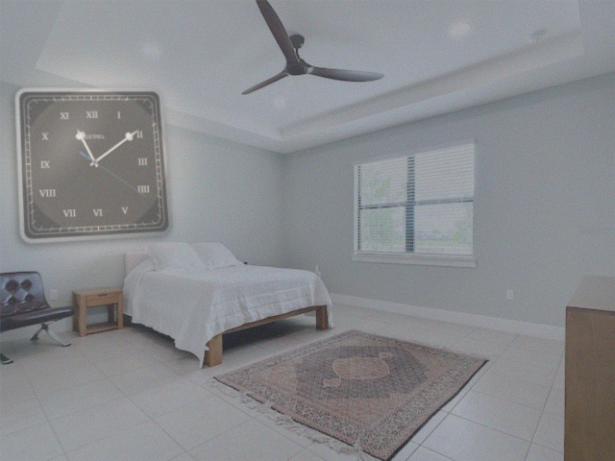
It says 11:09:21
